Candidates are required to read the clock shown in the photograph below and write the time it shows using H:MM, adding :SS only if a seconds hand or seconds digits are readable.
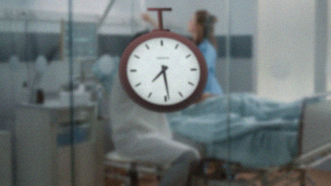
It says 7:29
